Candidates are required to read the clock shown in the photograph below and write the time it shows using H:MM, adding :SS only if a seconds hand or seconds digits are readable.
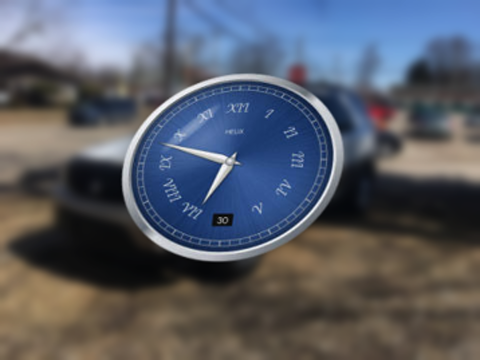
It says 6:48
